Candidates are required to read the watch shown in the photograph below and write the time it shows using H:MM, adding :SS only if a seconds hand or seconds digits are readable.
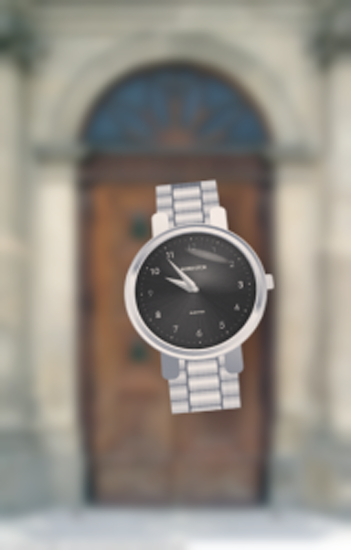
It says 9:54
